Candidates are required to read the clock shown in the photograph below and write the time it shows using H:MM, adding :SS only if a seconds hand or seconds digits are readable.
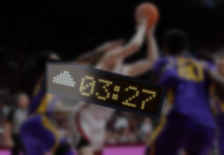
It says 3:27
